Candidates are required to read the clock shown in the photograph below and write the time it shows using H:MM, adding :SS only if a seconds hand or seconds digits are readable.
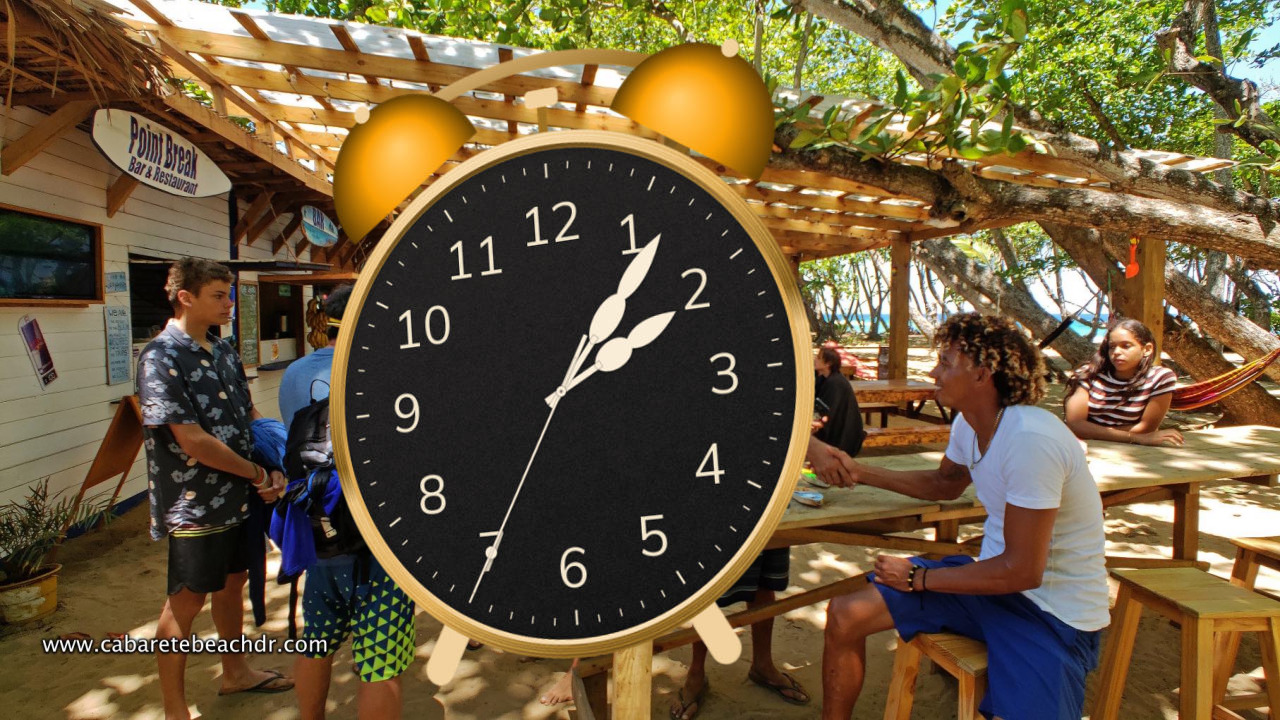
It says 2:06:35
